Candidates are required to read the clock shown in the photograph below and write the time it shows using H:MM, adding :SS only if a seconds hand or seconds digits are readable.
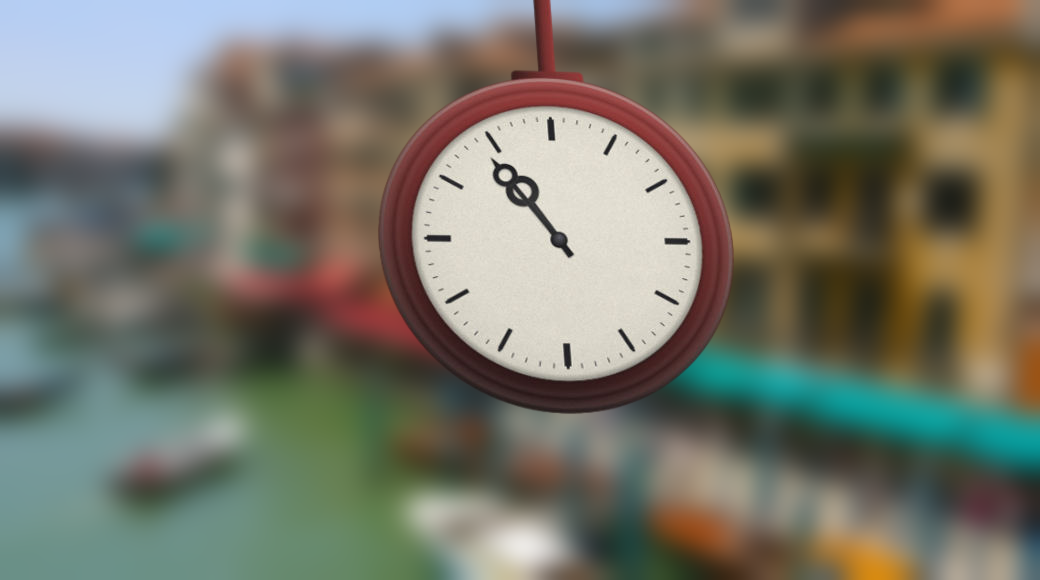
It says 10:54
